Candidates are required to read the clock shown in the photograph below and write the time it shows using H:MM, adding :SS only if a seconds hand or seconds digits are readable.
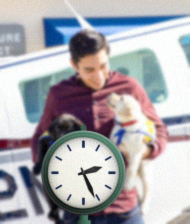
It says 2:26
